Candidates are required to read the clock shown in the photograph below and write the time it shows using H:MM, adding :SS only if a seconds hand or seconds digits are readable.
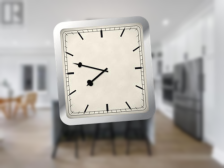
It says 7:48
